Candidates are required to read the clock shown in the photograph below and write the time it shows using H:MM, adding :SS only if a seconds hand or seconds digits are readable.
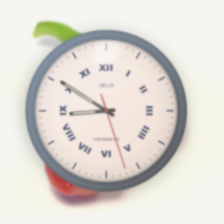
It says 8:50:27
